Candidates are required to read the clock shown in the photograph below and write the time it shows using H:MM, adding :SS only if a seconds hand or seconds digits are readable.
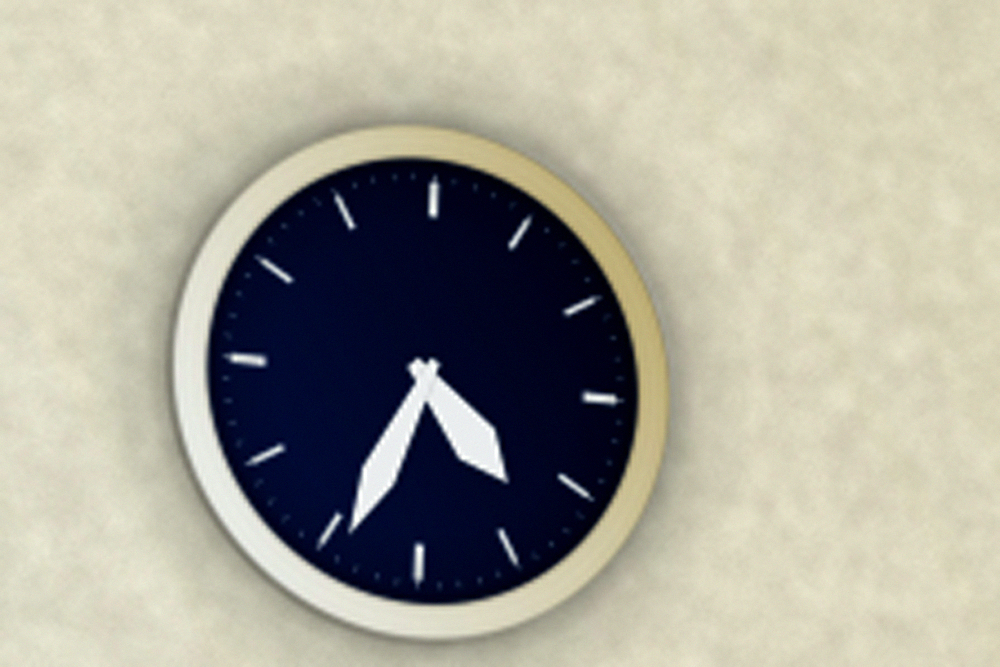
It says 4:34
